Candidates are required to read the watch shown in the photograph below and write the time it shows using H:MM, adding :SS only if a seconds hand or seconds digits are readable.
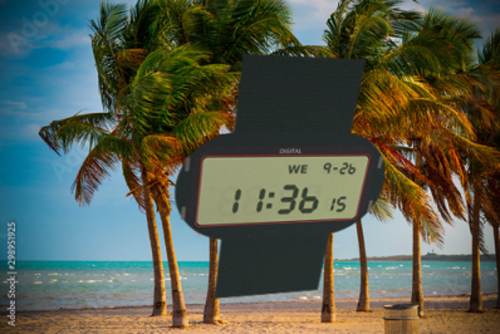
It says 11:36:15
